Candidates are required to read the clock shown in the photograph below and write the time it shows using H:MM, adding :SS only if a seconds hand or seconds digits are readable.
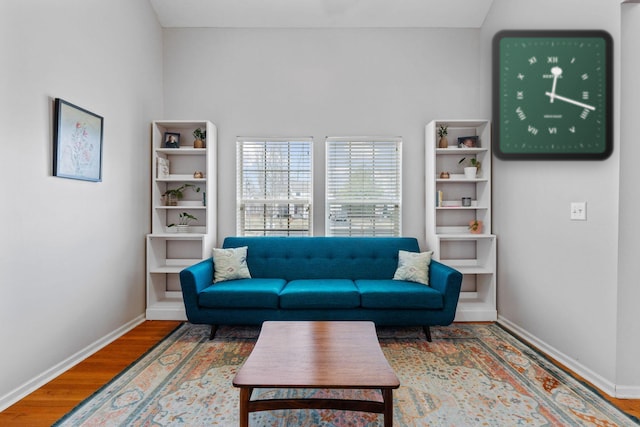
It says 12:18
